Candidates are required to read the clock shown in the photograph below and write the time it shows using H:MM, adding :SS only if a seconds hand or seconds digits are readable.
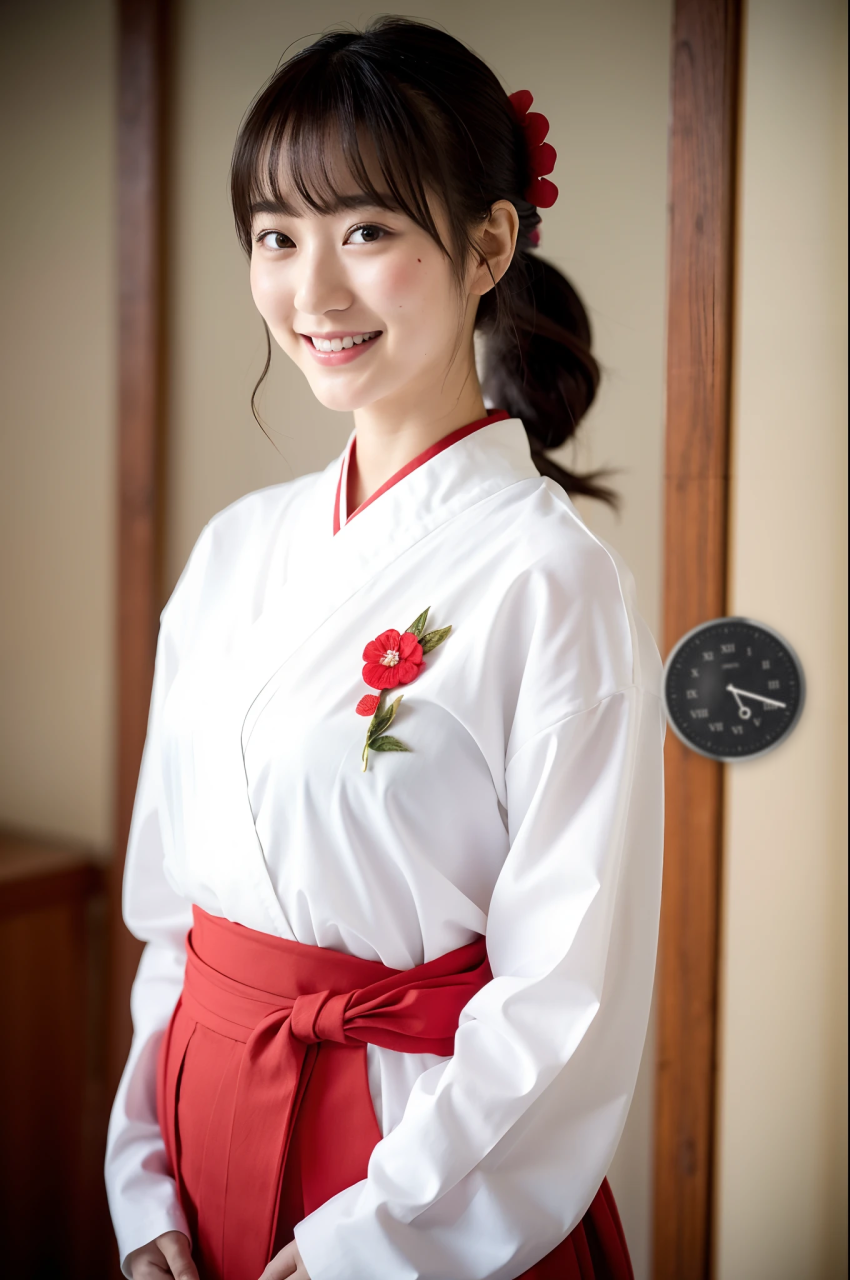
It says 5:19
